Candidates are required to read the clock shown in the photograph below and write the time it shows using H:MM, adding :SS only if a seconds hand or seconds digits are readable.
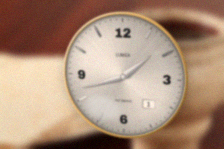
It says 1:42
